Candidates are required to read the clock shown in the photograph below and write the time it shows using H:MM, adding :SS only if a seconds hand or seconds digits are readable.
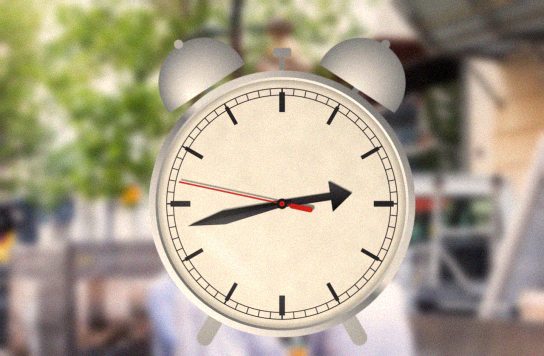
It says 2:42:47
